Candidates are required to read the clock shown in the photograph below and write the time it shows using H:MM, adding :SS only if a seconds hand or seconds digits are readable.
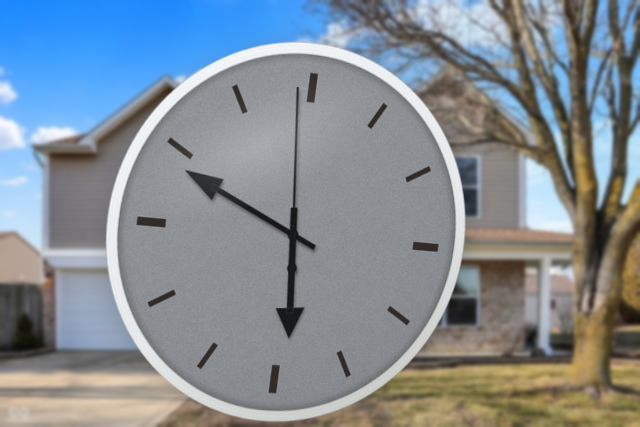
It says 5:48:59
